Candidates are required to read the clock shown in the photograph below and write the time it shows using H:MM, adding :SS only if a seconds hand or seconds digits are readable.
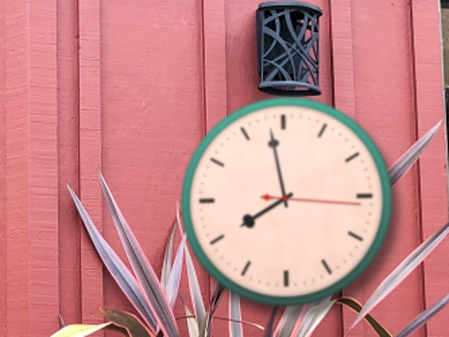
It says 7:58:16
